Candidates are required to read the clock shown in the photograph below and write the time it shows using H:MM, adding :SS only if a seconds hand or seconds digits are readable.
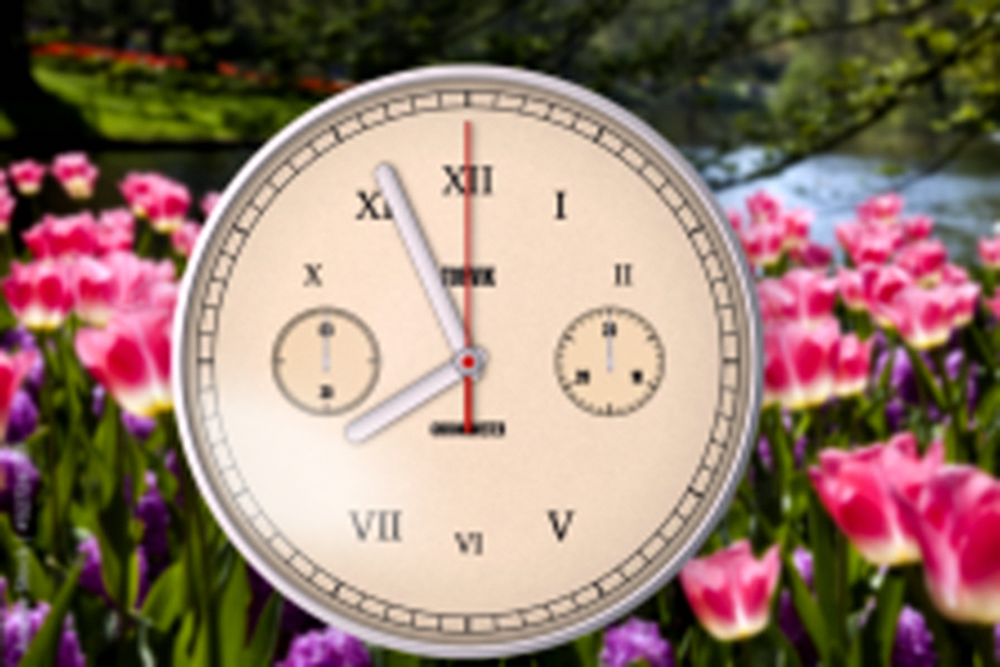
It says 7:56
